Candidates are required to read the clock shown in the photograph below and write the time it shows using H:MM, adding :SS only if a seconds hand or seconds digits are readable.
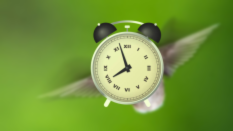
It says 7:57
